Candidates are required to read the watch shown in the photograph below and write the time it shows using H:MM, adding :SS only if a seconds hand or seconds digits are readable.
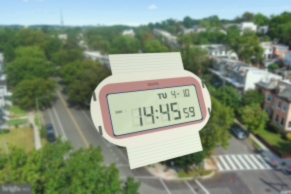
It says 14:45:59
